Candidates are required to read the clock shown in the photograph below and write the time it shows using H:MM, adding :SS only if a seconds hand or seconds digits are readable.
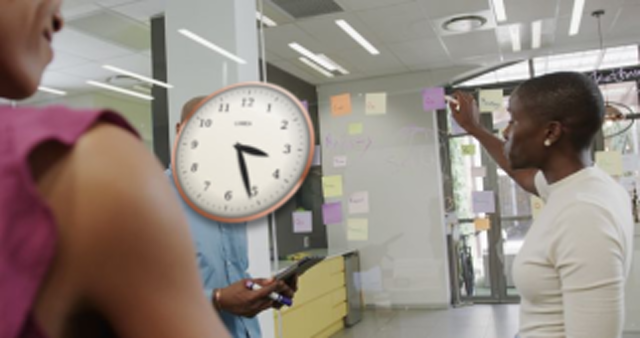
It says 3:26
